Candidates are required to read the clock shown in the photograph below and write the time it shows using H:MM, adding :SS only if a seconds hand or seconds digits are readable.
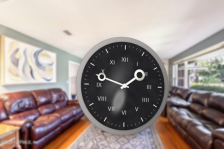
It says 1:48
